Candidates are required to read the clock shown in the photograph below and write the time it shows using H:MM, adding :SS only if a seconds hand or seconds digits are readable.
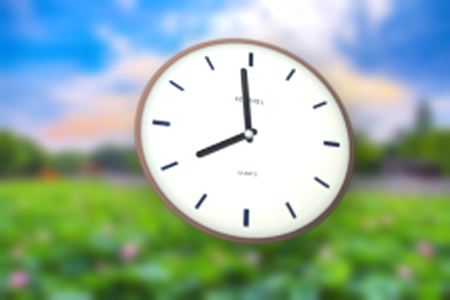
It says 7:59
